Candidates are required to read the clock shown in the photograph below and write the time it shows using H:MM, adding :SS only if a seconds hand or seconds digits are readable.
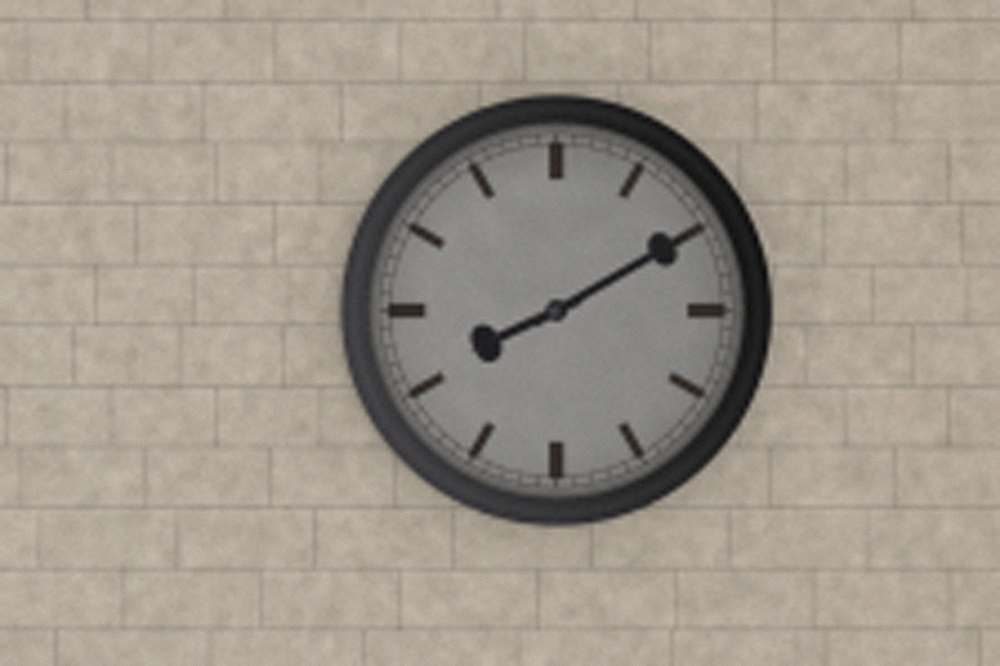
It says 8:10
